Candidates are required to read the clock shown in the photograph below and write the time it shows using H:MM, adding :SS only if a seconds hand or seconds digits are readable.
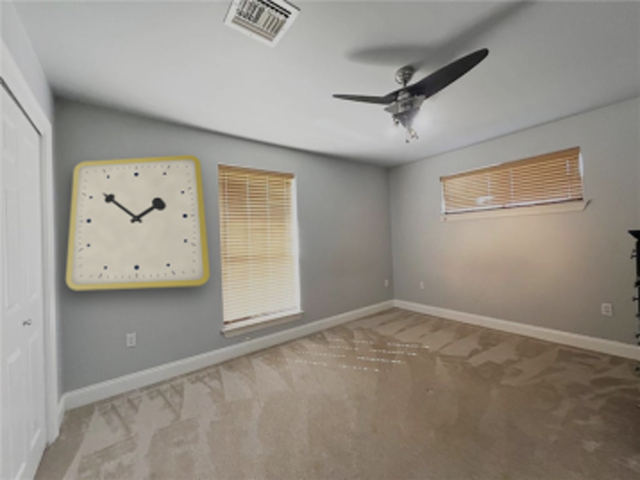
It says 1:52
